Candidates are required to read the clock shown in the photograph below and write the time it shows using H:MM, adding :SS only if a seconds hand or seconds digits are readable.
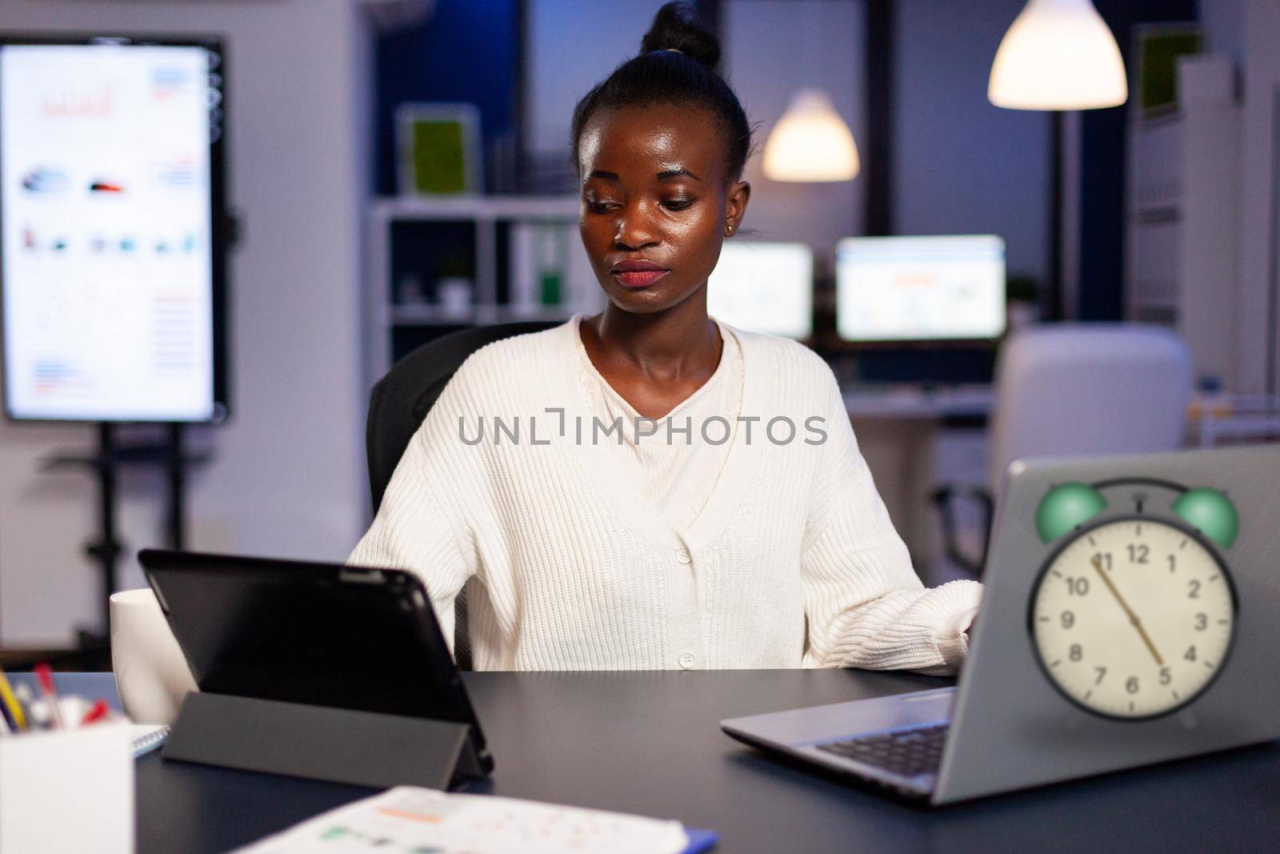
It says 4:54
